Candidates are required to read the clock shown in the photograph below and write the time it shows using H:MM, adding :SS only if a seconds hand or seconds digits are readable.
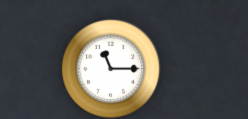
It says 11:15
